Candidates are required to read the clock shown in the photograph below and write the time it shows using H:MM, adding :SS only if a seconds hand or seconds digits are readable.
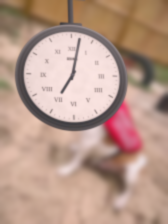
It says 7:02
